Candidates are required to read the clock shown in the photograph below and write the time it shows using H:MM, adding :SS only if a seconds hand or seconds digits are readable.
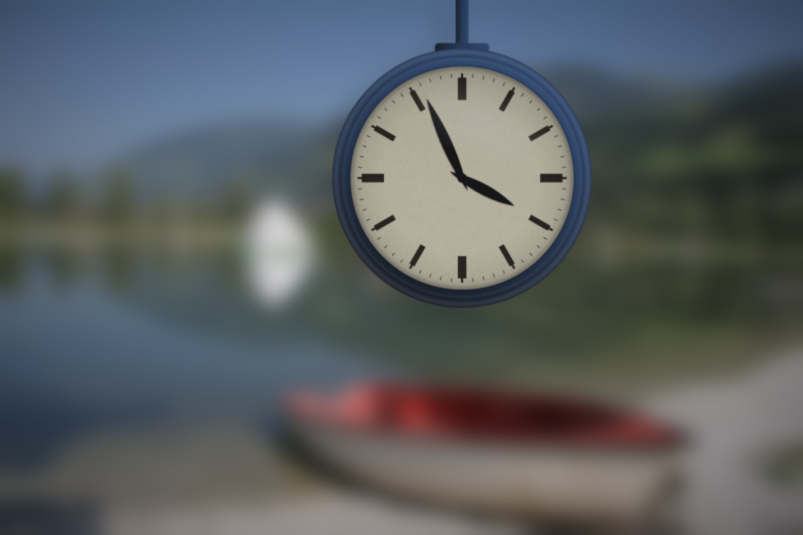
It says 3:56
